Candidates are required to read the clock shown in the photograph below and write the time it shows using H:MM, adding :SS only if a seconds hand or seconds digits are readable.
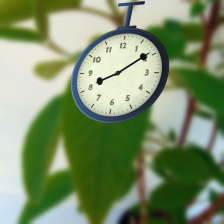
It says 8:09
